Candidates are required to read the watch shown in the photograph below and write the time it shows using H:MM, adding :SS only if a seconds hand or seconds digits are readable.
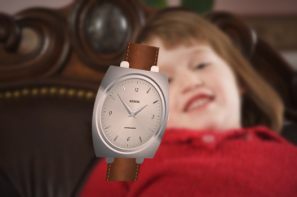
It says 1:52
